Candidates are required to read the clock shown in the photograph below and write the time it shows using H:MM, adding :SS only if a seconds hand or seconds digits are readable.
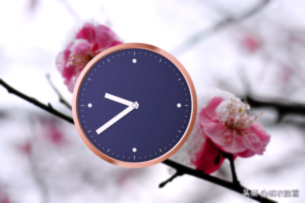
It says 9:39
